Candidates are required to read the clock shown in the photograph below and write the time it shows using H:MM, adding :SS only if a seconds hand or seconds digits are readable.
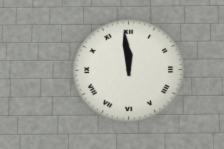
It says 11:59
